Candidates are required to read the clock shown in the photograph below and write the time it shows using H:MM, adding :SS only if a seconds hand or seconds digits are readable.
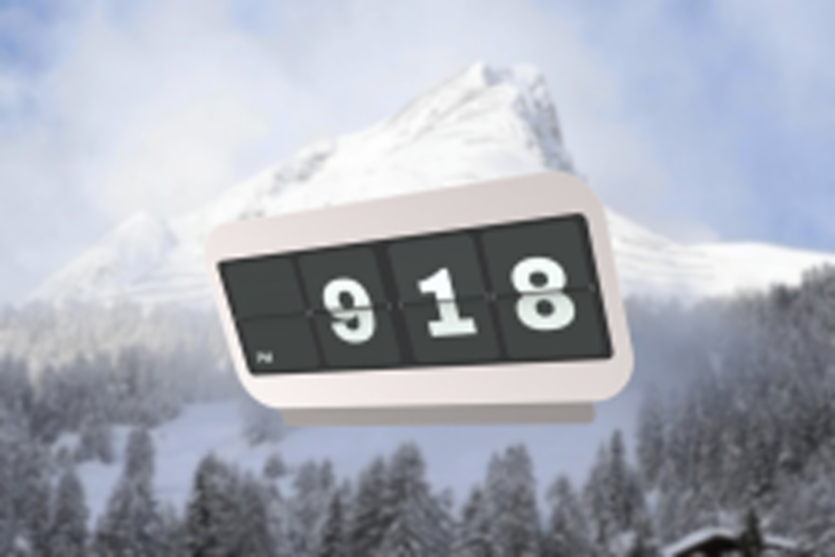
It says 9:18
